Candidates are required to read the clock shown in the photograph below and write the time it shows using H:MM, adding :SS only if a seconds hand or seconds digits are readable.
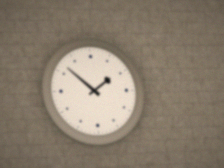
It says 1:52
